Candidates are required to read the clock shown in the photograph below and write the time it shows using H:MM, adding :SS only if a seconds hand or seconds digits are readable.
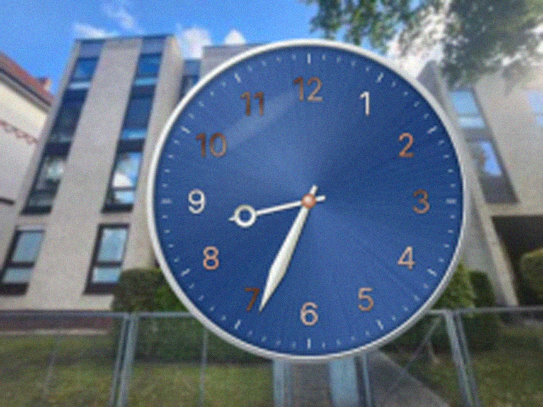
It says 8:34
